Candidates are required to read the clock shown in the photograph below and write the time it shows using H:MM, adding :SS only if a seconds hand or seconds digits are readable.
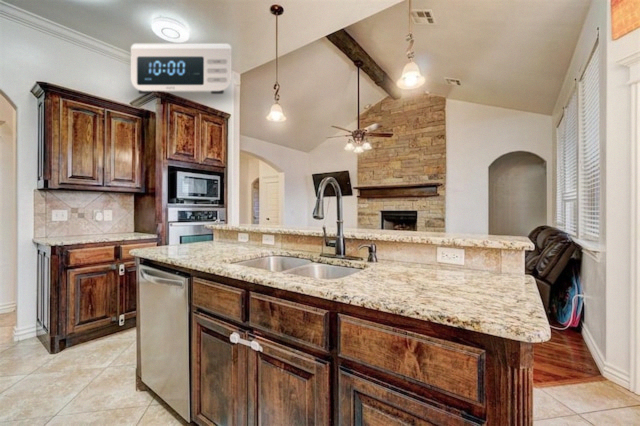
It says 10:00
